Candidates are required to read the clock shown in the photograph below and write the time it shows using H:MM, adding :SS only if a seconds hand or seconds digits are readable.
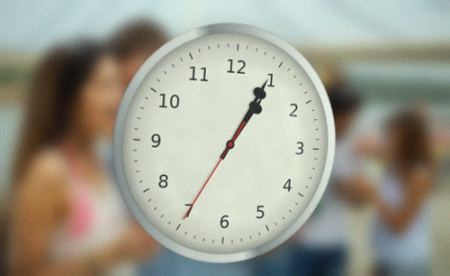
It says 1:04:35
